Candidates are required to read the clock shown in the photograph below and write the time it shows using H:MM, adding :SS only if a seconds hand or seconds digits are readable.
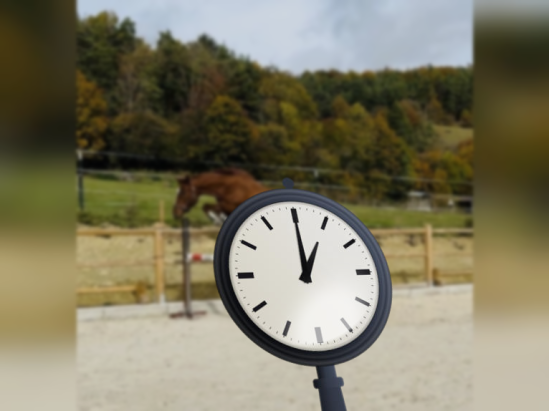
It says 1:00
